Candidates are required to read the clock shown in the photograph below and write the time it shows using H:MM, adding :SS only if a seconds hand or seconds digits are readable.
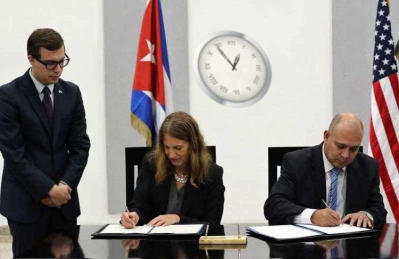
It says 12:54
